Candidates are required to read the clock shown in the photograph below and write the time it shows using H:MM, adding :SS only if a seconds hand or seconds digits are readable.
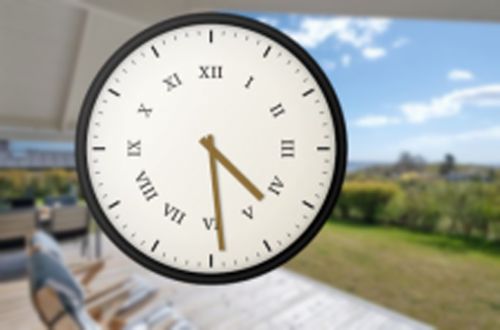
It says 4:29
